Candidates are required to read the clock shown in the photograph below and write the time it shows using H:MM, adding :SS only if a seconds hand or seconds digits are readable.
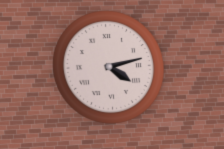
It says 4:13
